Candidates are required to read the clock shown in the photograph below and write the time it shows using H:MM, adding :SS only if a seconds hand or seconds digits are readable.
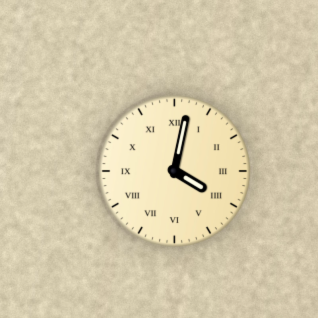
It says 4:02
